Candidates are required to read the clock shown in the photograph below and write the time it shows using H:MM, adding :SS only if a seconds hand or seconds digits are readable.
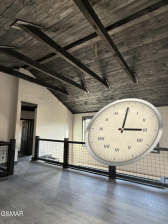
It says 3:00
